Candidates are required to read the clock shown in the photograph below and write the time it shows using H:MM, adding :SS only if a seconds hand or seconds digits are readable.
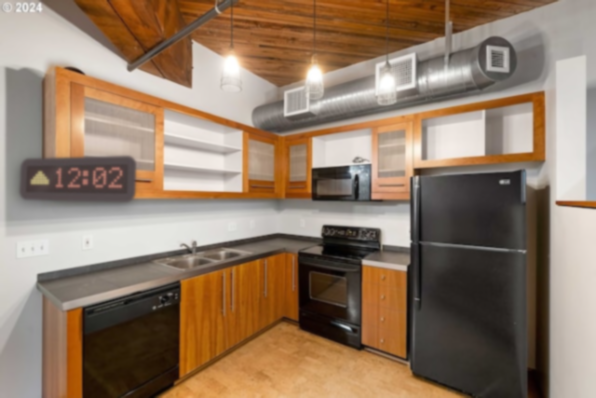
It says 12:02
